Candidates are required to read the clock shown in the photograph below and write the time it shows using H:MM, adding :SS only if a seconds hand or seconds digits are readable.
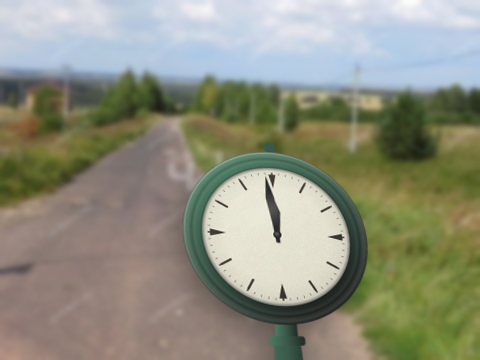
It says 11:59
